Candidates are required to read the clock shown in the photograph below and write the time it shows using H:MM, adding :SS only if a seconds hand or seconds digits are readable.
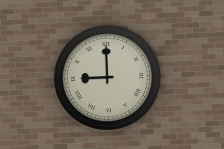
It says 9:00
